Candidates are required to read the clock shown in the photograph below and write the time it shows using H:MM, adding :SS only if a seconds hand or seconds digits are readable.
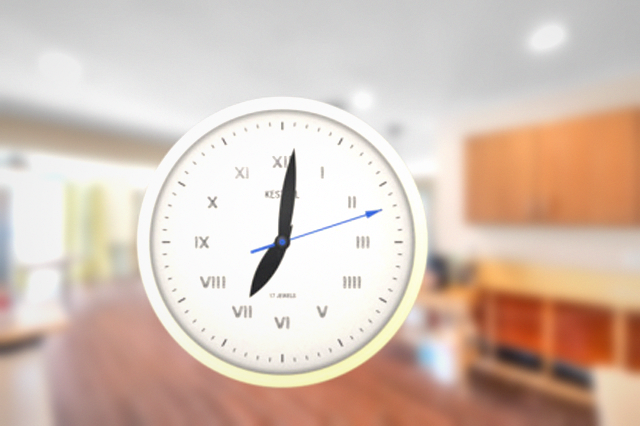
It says 7:01:12
